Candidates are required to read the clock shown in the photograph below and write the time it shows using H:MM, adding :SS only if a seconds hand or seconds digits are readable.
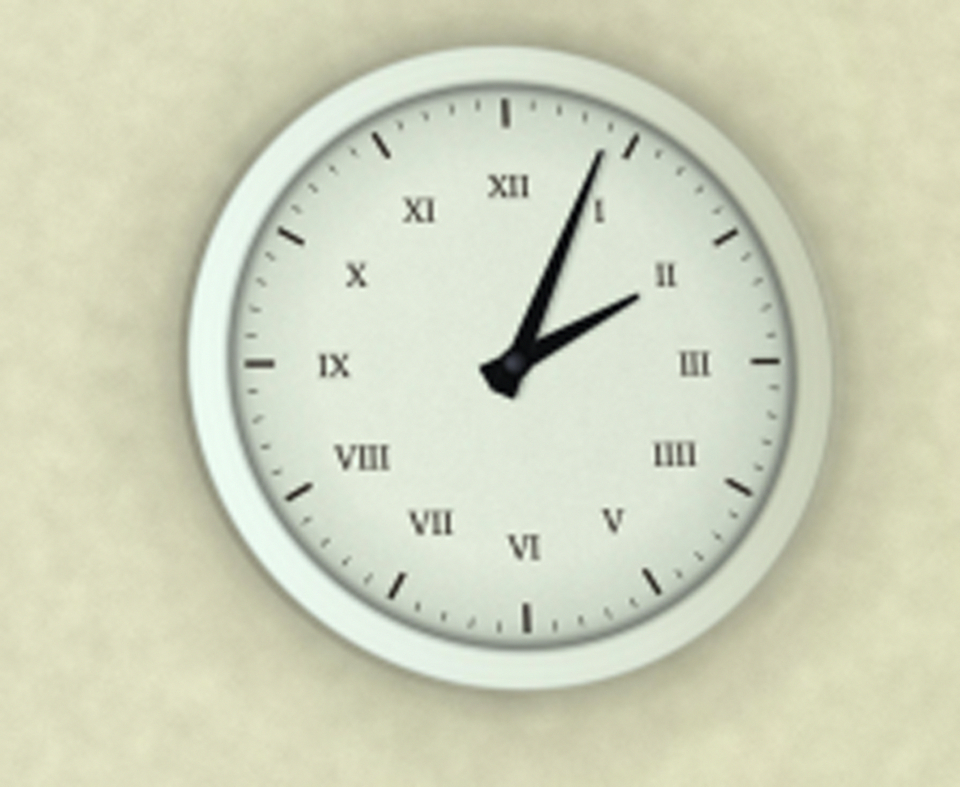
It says 2:04
